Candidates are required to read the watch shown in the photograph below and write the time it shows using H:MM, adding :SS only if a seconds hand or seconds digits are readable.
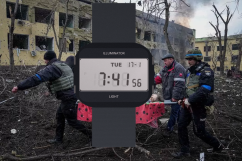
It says 7:41:56
